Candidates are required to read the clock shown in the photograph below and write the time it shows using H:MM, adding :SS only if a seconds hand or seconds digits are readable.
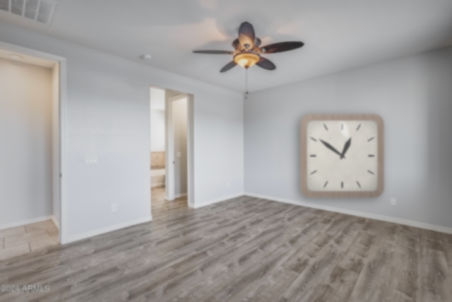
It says 12:51
